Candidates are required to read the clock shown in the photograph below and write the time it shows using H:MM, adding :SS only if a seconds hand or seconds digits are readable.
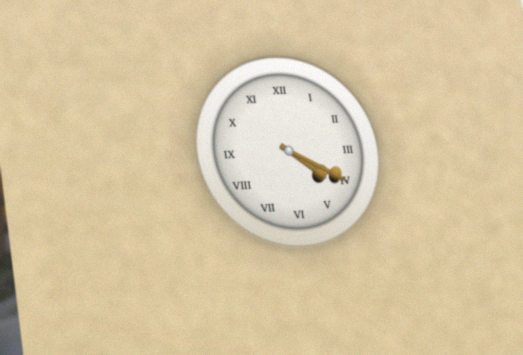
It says 4:20
